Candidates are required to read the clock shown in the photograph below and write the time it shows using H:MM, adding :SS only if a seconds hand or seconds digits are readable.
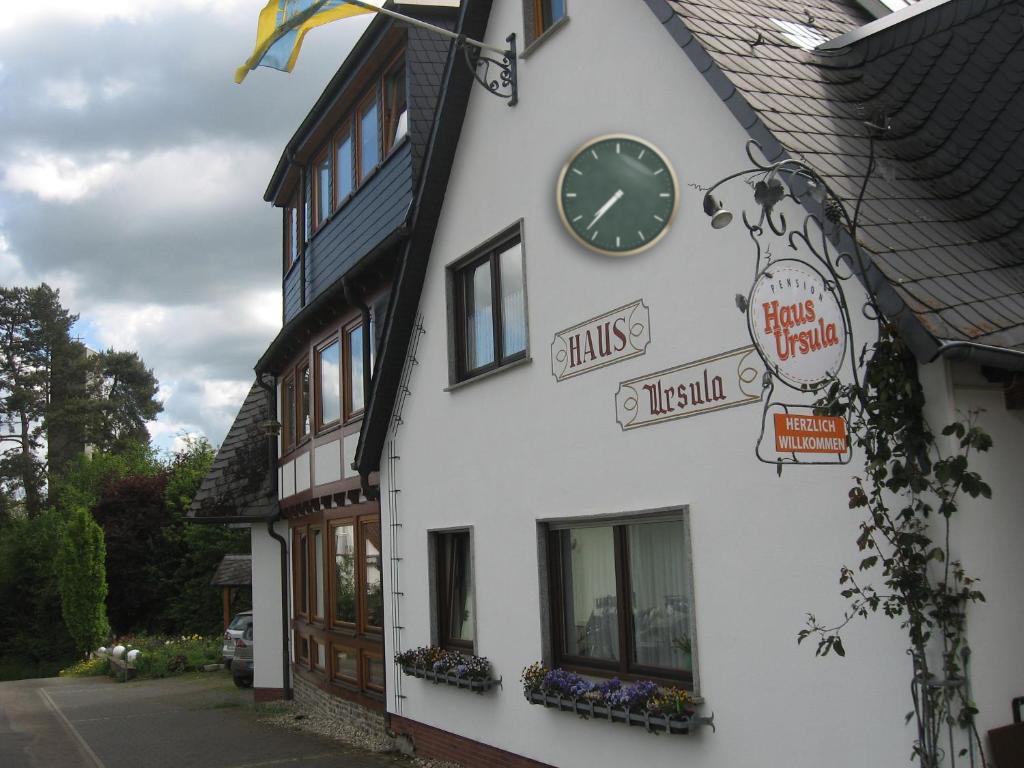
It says 7:37
